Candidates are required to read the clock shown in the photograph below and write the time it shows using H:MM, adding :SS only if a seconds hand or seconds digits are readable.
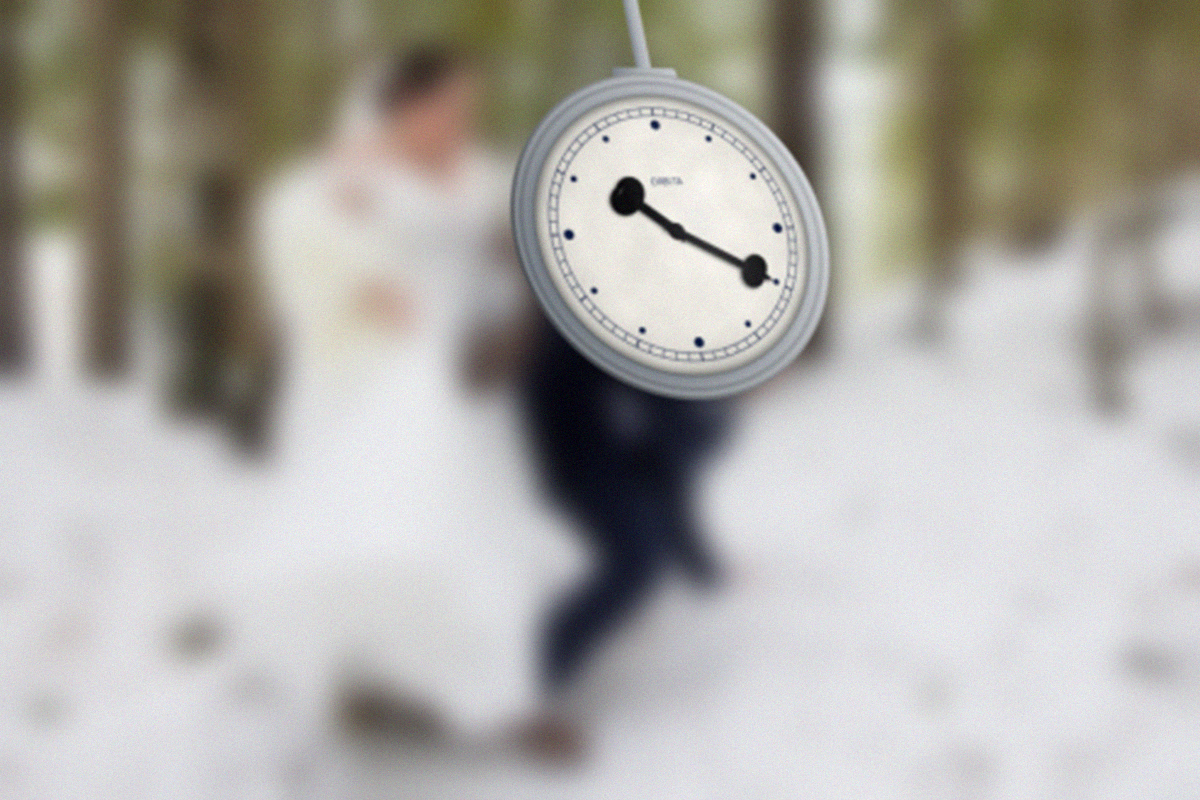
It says 10:20
